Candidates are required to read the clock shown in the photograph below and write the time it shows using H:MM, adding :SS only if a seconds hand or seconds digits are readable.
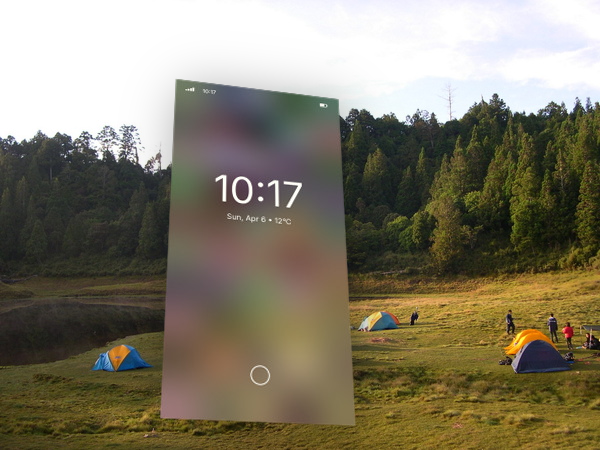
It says 10:17
